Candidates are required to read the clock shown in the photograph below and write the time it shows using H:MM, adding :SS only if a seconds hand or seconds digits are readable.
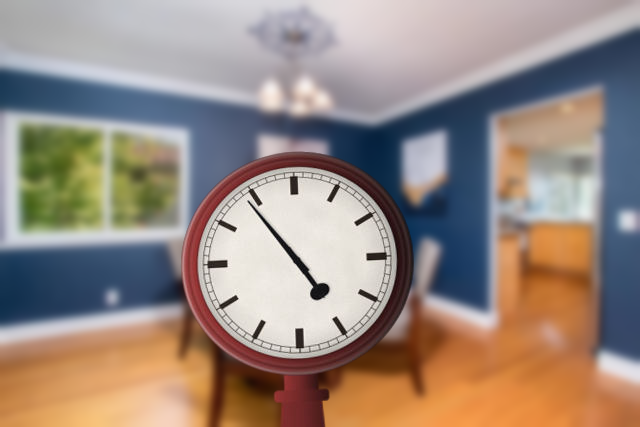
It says 4:54
